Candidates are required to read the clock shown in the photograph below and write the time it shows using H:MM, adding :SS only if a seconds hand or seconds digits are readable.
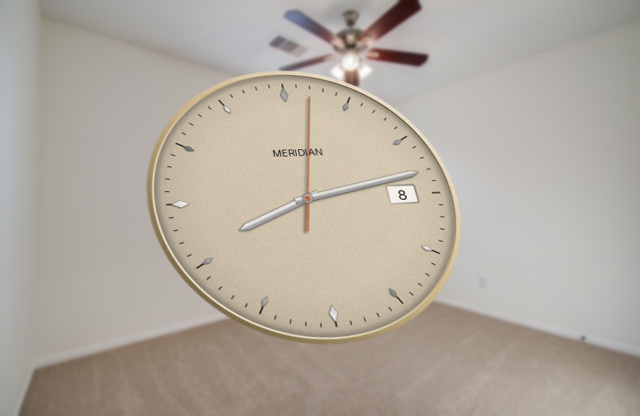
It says 8:13:02
